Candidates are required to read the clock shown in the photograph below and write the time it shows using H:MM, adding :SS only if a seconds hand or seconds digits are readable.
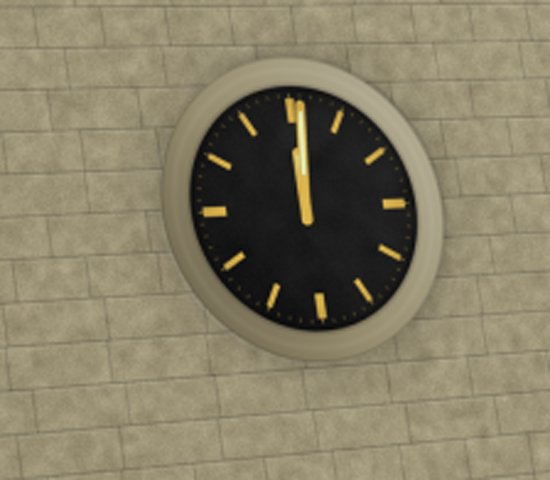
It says 12:01
